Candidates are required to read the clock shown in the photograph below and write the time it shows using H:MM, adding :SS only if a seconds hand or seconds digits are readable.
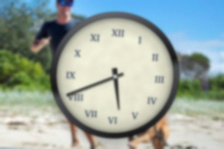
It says 5:41
